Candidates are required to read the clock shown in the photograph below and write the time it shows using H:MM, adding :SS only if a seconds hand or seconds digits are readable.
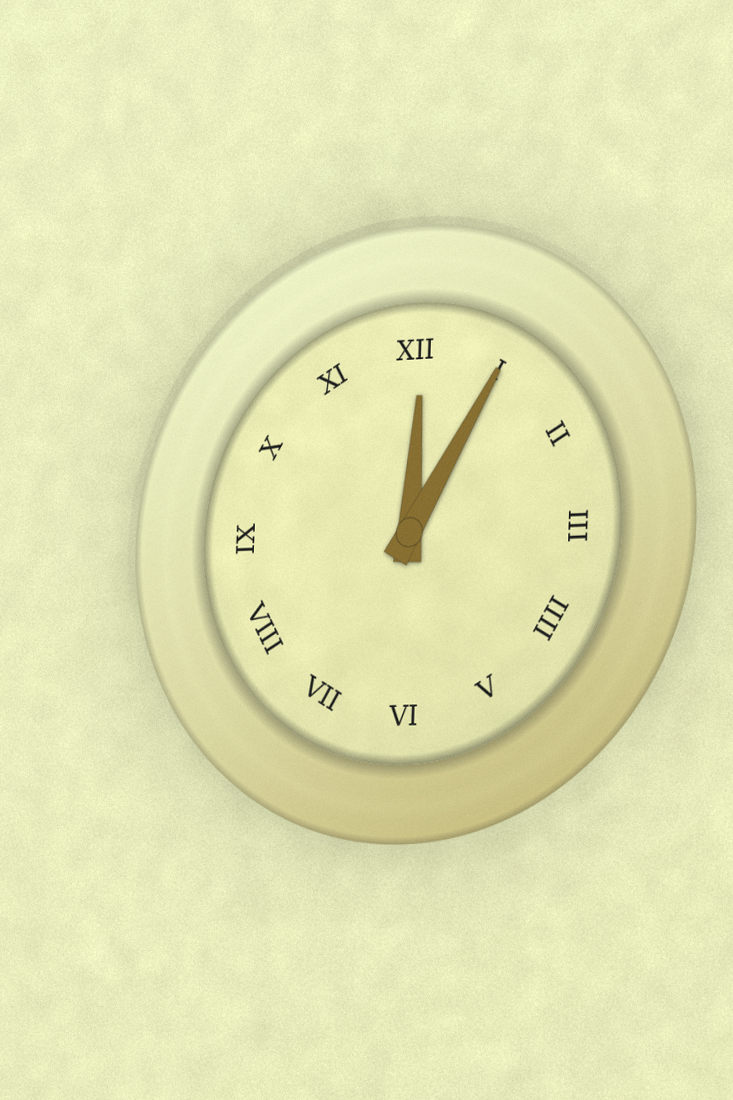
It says 12:05
